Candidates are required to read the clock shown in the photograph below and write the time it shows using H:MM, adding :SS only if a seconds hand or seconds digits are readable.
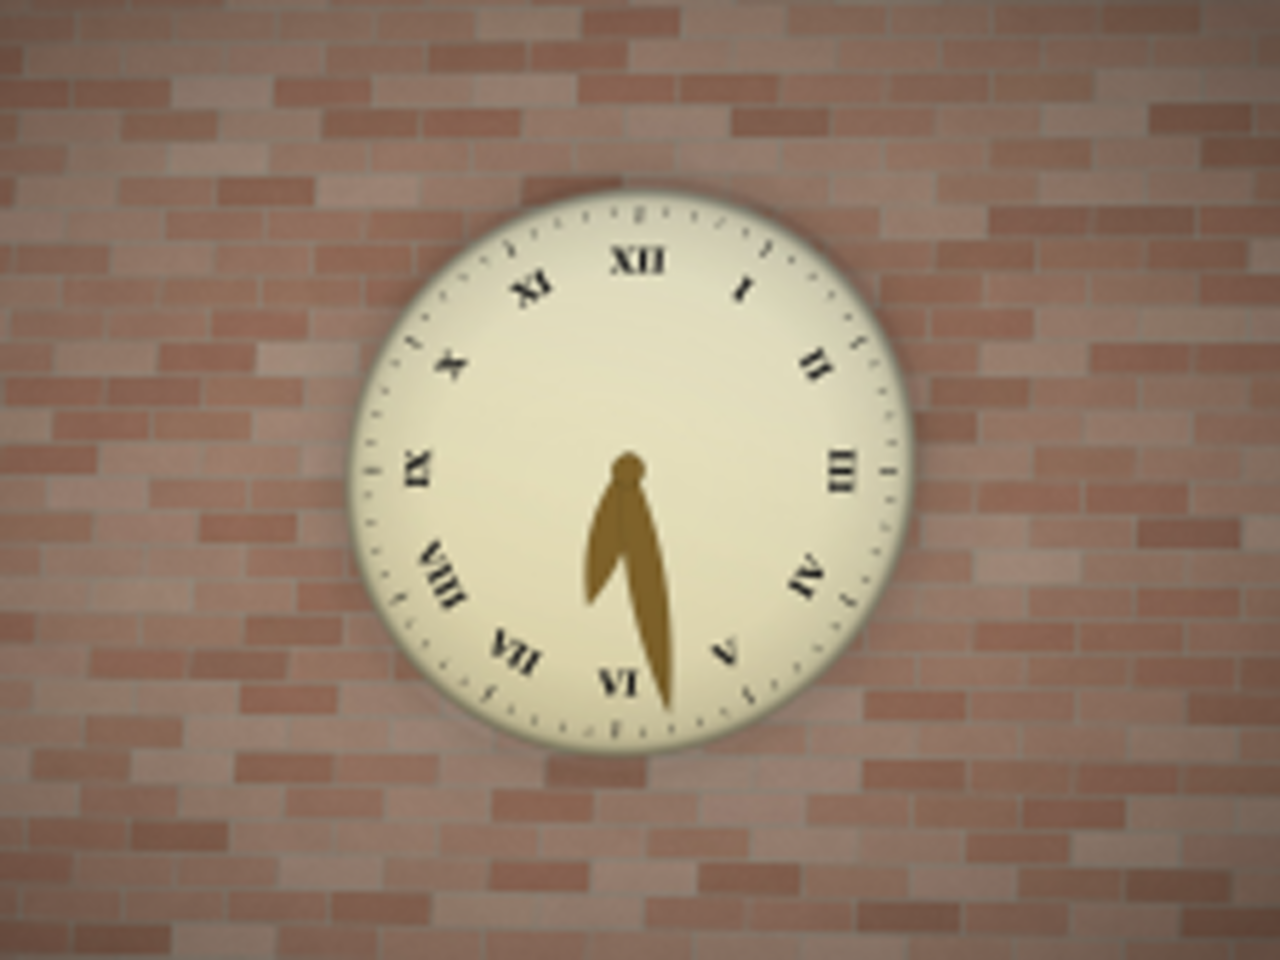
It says 6:28
